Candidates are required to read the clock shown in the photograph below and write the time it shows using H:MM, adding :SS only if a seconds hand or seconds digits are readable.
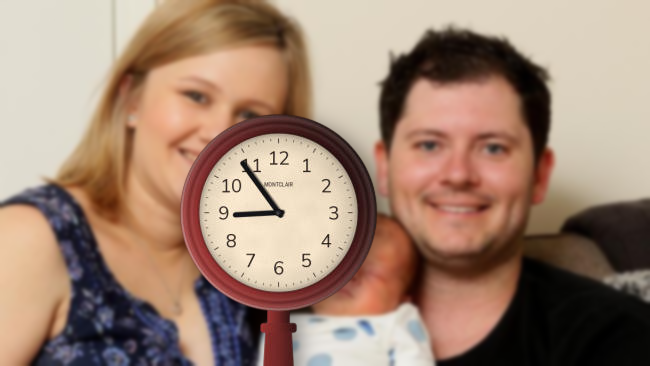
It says 8:54
